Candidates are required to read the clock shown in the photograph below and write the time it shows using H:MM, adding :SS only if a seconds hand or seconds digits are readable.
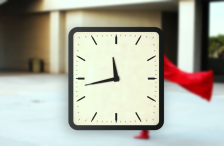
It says 11:43
